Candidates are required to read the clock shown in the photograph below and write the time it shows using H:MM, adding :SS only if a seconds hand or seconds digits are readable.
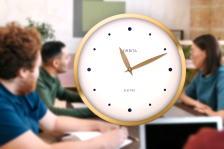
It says 11:11
